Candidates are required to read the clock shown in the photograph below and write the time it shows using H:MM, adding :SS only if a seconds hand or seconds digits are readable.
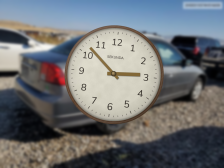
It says 2:52
